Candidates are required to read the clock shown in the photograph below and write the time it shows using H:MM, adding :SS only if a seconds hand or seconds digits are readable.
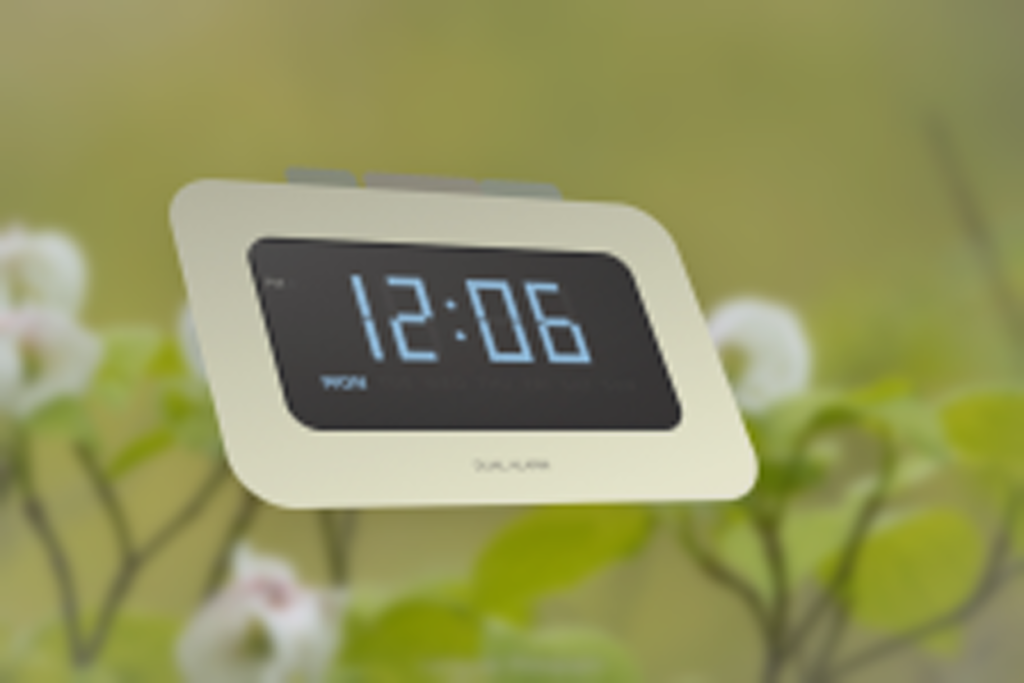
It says 12:06
